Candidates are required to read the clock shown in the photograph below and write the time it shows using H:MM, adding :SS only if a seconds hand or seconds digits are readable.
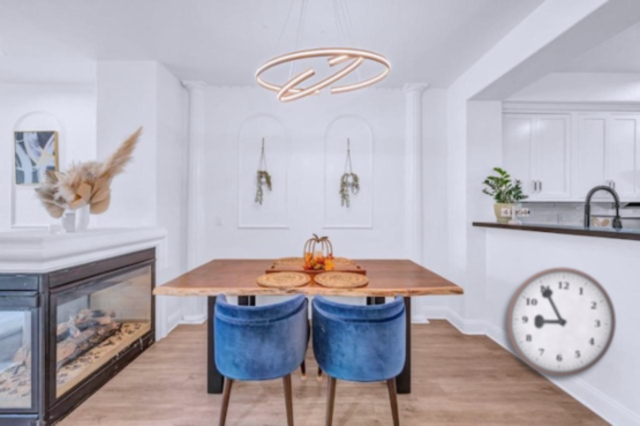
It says 8:55
